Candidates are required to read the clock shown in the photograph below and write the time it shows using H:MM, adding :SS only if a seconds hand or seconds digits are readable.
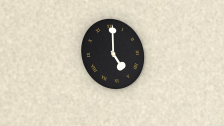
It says 5:01
